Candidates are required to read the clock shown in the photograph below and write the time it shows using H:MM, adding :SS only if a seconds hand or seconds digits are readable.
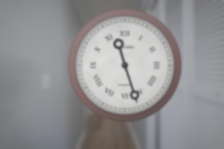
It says 11:27
